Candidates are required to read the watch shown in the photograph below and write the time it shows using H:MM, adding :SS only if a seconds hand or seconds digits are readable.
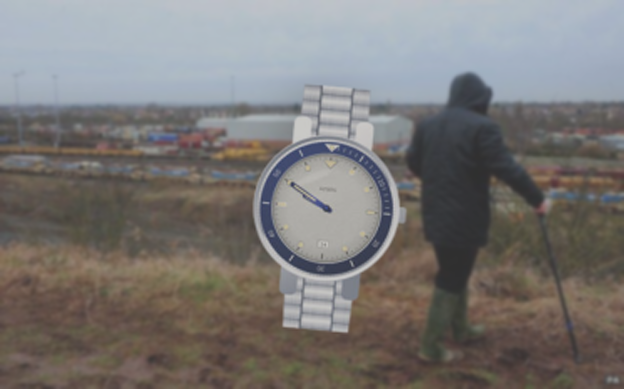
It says 9:50
